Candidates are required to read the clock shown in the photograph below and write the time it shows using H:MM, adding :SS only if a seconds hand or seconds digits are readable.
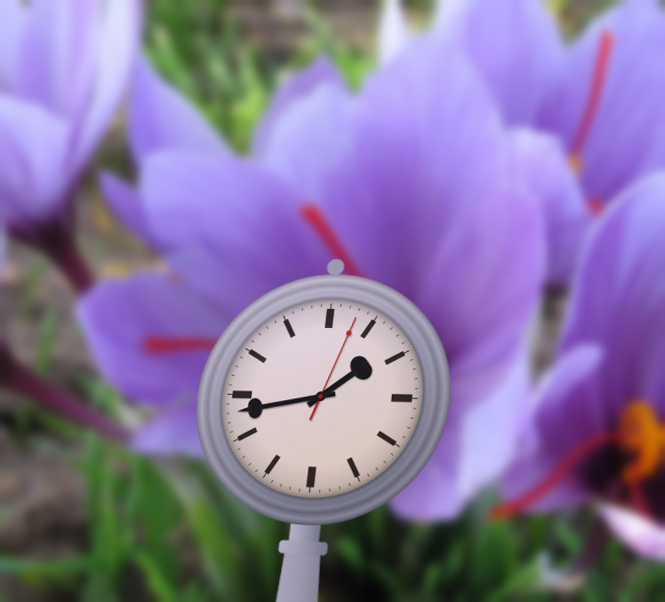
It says 1:43:03
